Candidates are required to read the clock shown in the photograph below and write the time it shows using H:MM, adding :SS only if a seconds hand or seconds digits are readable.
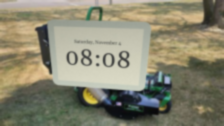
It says 8:08
